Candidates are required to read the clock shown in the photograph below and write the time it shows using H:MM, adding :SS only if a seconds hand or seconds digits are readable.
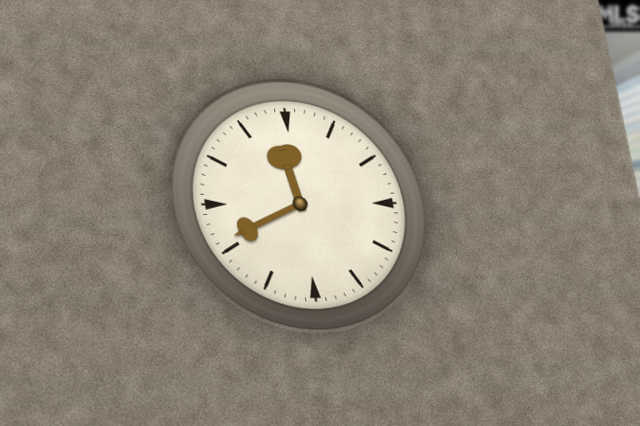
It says 11:41
